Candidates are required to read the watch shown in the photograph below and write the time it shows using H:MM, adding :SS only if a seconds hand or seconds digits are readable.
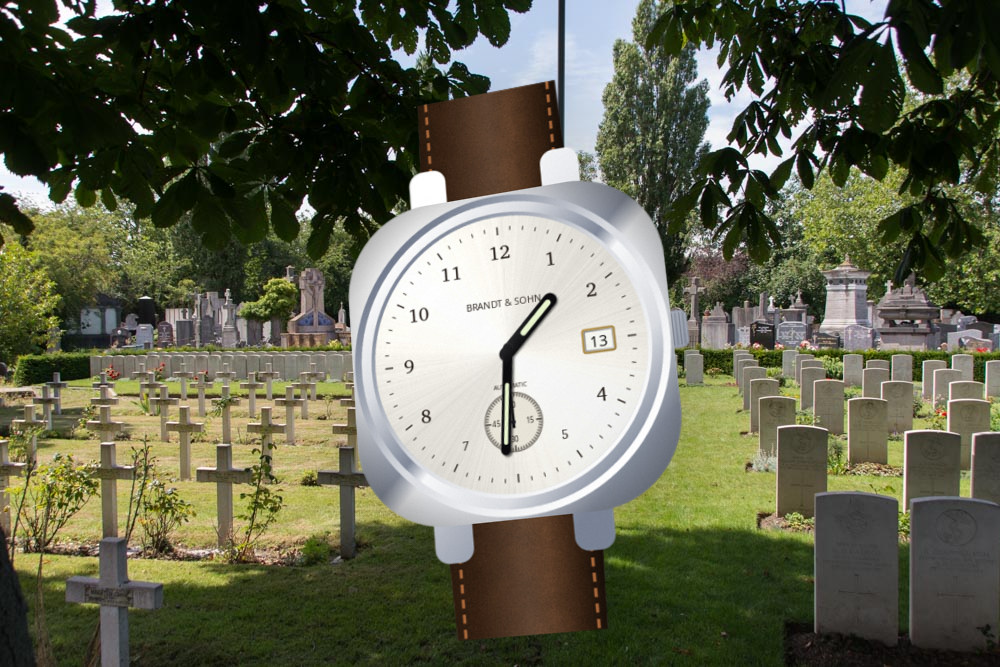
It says 1:31
